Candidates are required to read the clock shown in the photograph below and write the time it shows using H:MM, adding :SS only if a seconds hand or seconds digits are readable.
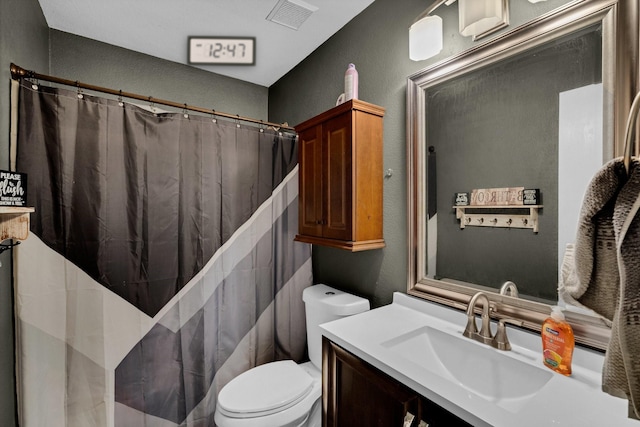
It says 12:47
